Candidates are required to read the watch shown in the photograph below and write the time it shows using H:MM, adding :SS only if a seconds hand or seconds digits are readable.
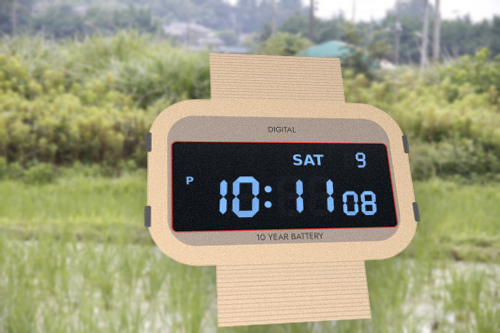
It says 10:11:08
